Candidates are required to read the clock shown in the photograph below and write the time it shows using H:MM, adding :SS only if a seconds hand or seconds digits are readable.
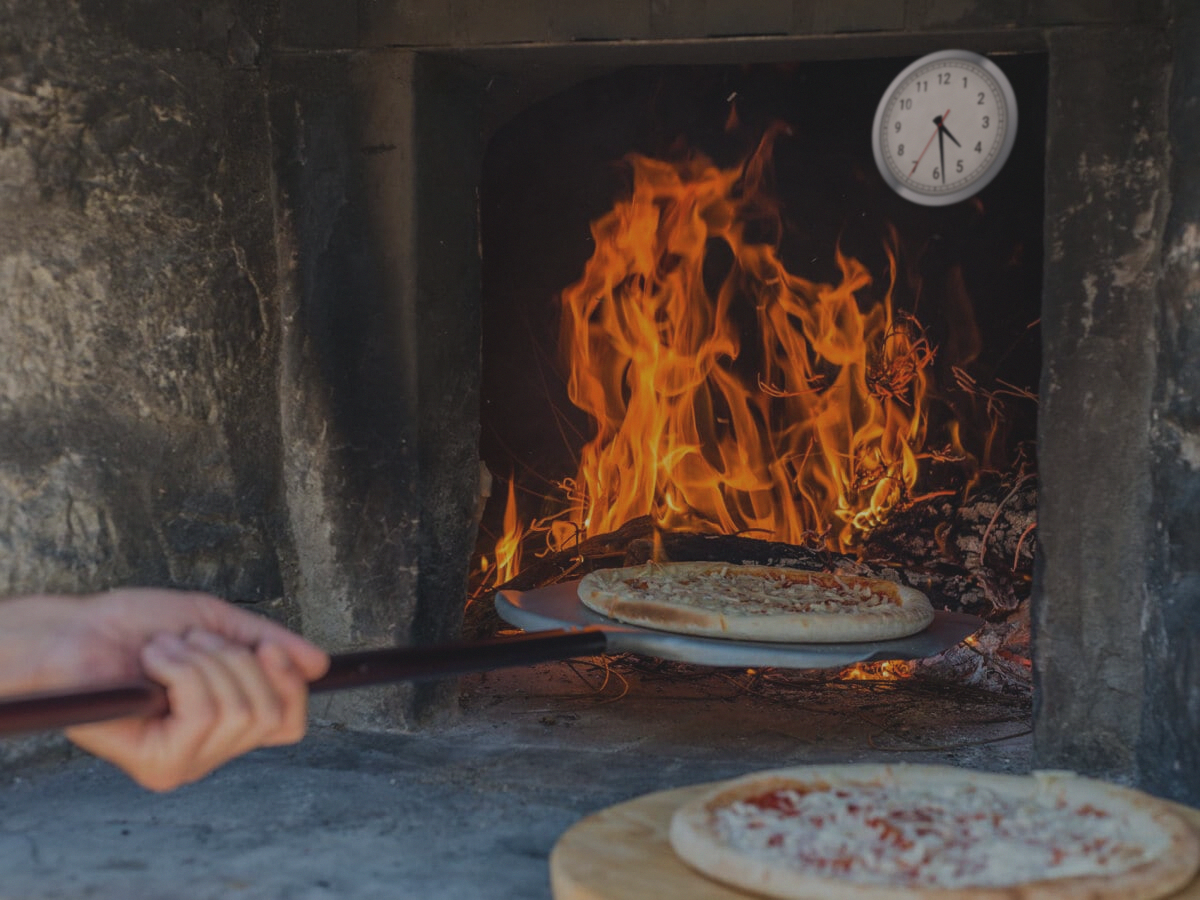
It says 4:28:35
